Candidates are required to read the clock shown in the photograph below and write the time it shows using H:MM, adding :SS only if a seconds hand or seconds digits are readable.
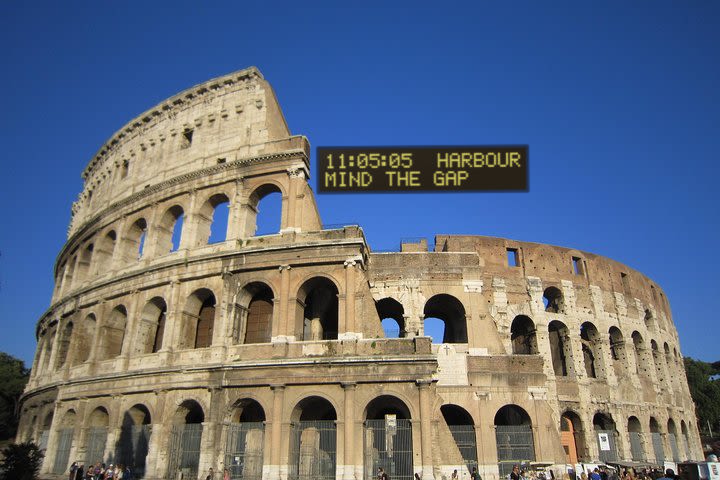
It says 11:05:05
